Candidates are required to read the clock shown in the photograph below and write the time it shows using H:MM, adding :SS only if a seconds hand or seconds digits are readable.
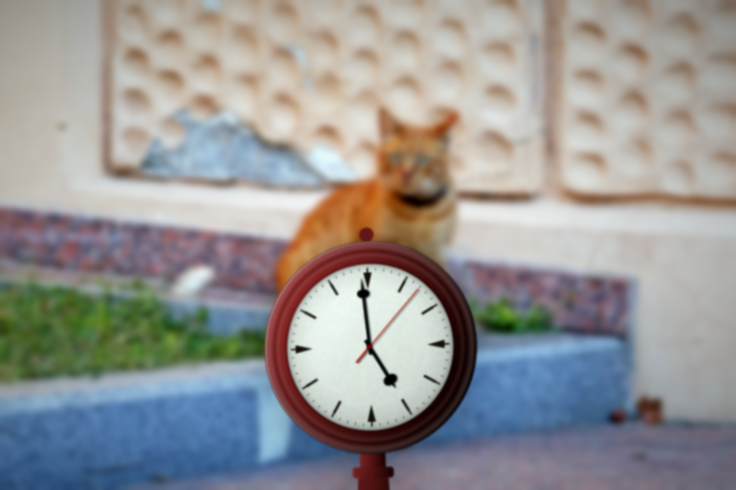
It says 4:59:07
